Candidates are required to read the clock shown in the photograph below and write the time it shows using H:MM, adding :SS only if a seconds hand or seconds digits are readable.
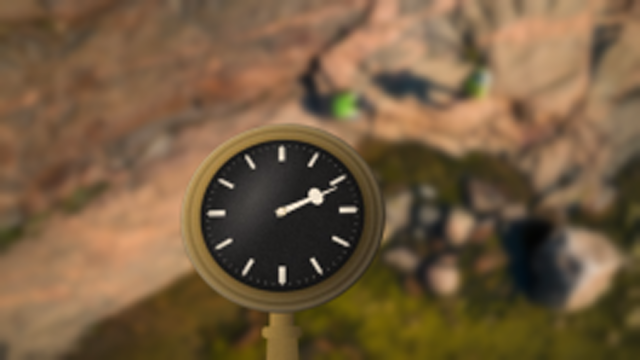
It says 2:11
